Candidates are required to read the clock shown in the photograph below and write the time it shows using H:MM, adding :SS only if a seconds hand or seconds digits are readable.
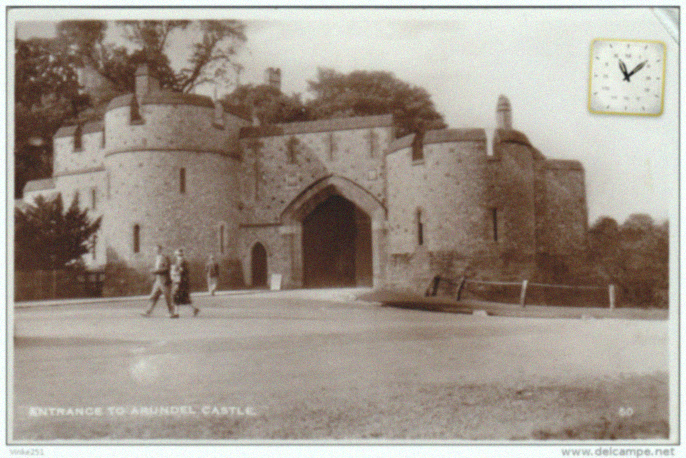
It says 11:08
